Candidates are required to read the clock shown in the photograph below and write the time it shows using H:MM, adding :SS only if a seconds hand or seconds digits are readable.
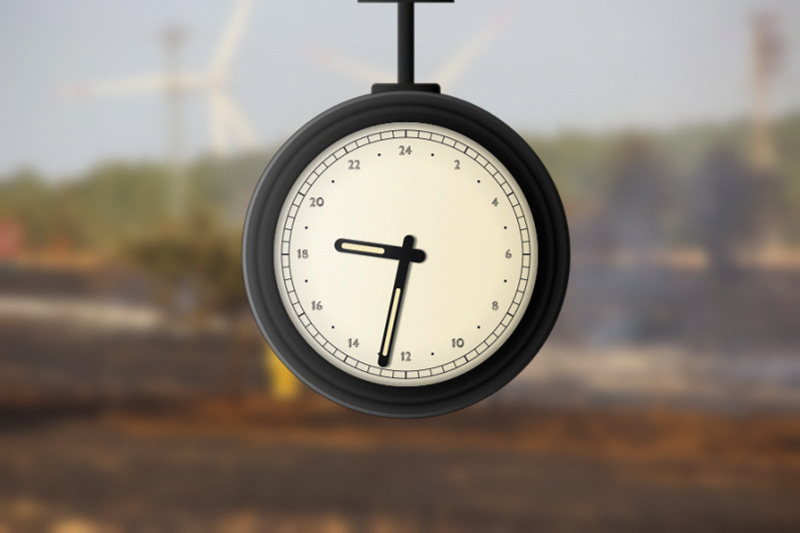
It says 18:32
